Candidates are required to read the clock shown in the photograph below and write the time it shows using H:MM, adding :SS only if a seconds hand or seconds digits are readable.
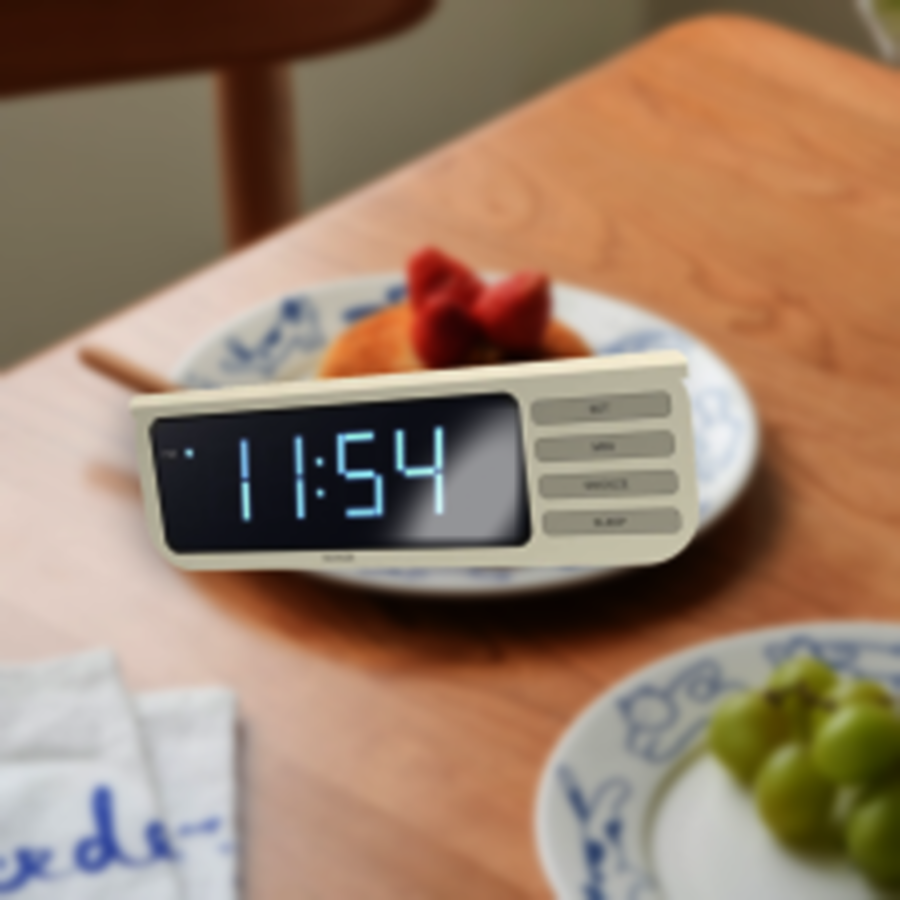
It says 11:54
